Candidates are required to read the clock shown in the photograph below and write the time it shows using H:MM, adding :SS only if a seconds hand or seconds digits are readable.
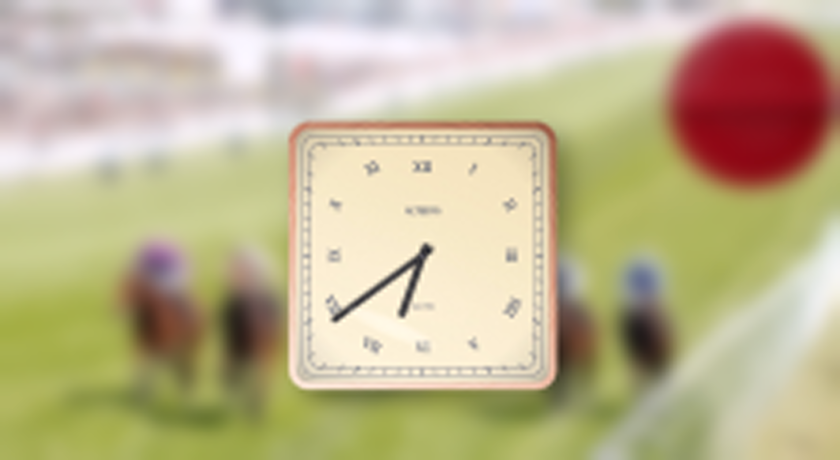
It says 6:39
